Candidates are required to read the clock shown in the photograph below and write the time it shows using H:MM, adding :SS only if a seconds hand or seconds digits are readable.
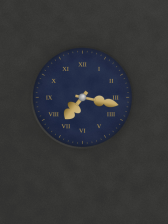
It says 7:17
